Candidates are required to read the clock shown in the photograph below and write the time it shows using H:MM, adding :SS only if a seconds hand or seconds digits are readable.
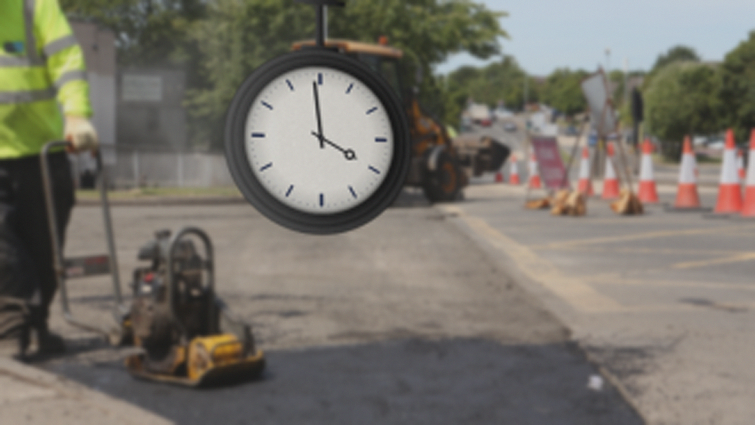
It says 3:59
